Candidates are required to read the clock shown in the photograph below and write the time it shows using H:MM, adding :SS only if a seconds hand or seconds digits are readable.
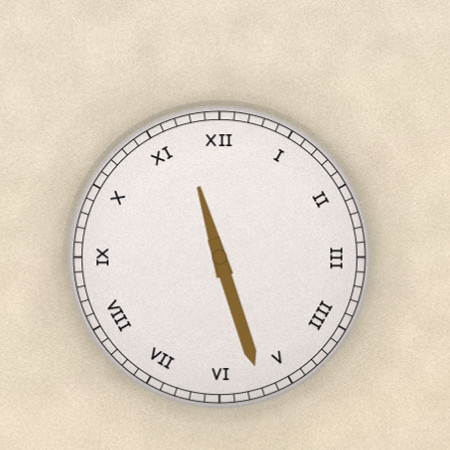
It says 11:27
